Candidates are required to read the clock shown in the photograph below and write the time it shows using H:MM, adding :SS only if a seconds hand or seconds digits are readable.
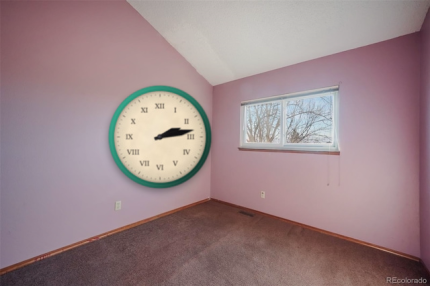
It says 2:13
